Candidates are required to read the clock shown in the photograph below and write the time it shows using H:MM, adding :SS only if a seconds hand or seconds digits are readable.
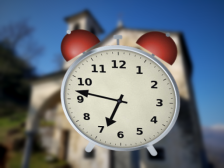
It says 6:47
